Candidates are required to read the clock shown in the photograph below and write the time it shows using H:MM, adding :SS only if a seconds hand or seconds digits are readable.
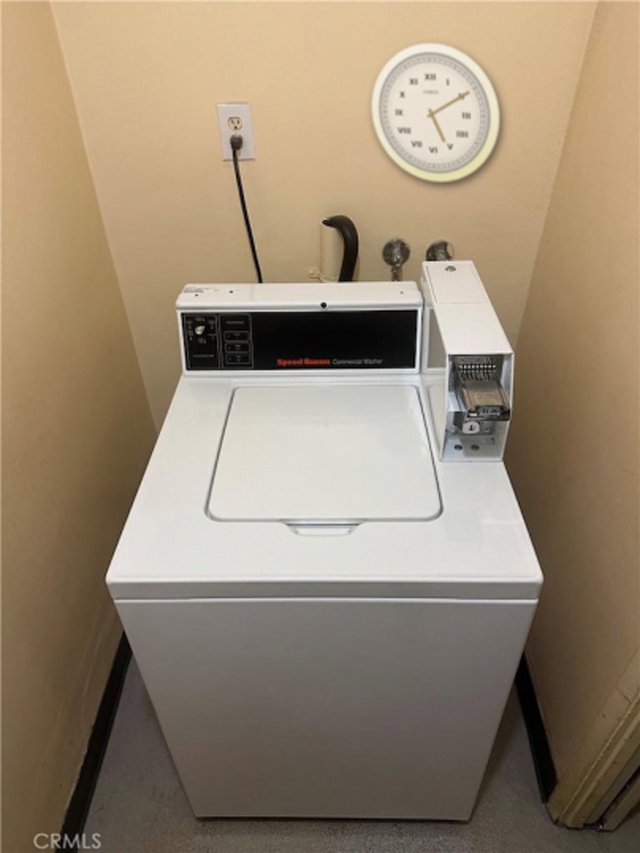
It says 5:10
